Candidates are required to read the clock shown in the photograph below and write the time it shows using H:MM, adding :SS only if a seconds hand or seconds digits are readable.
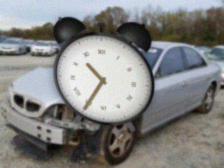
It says 10:35
